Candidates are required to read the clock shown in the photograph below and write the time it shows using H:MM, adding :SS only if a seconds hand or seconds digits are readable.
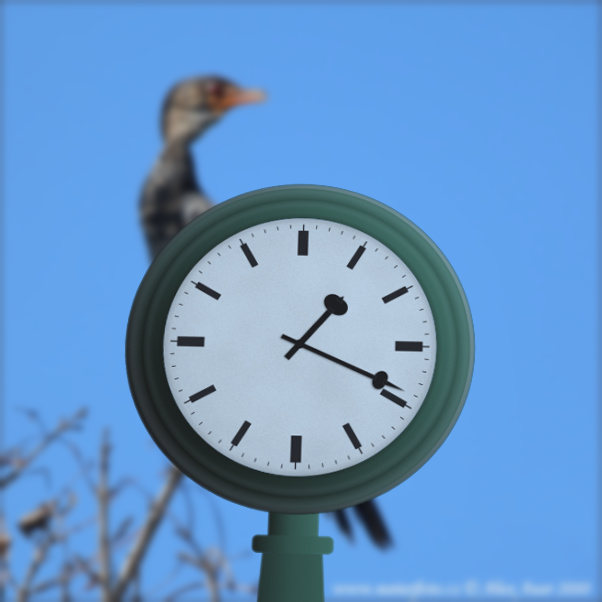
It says 1:19
